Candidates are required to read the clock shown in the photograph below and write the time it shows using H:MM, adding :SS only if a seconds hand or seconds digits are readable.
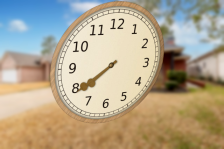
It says 7:39
